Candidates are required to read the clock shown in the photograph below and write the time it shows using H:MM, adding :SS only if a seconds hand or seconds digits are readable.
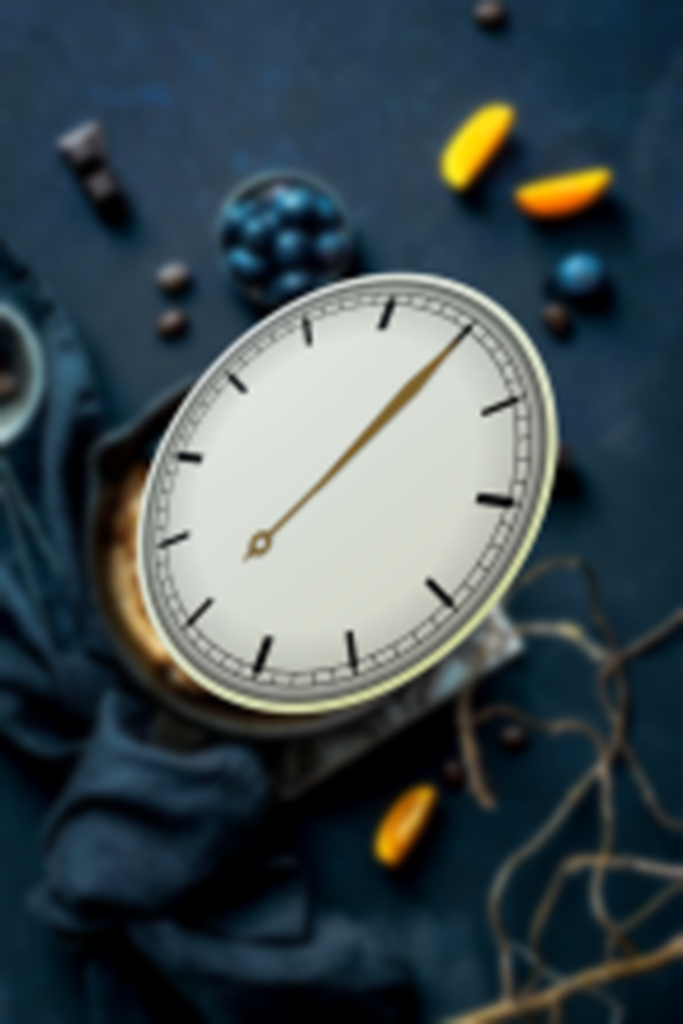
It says 7:05
